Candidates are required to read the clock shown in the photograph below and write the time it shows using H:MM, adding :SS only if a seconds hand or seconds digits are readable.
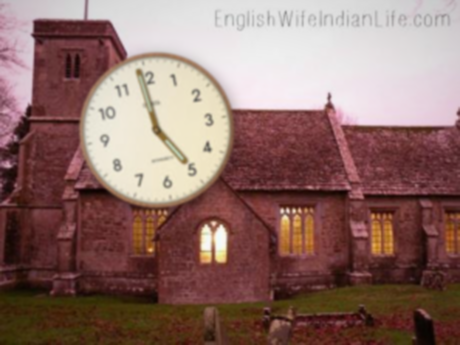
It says 4:59
